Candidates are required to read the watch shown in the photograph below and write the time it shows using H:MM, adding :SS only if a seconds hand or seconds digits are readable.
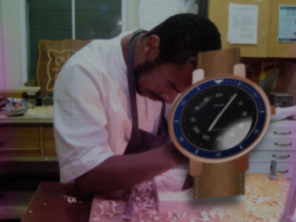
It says 7:06
